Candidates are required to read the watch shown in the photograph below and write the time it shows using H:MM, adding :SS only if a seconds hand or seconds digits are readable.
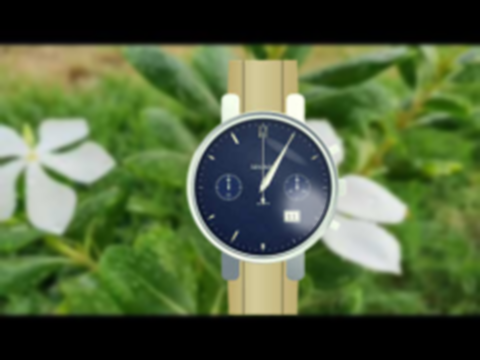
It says 1:05
